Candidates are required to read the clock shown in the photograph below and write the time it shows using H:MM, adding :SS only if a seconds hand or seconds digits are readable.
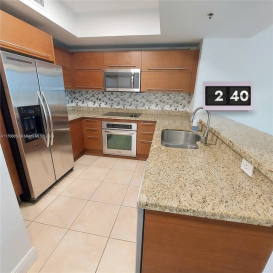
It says 2:40
